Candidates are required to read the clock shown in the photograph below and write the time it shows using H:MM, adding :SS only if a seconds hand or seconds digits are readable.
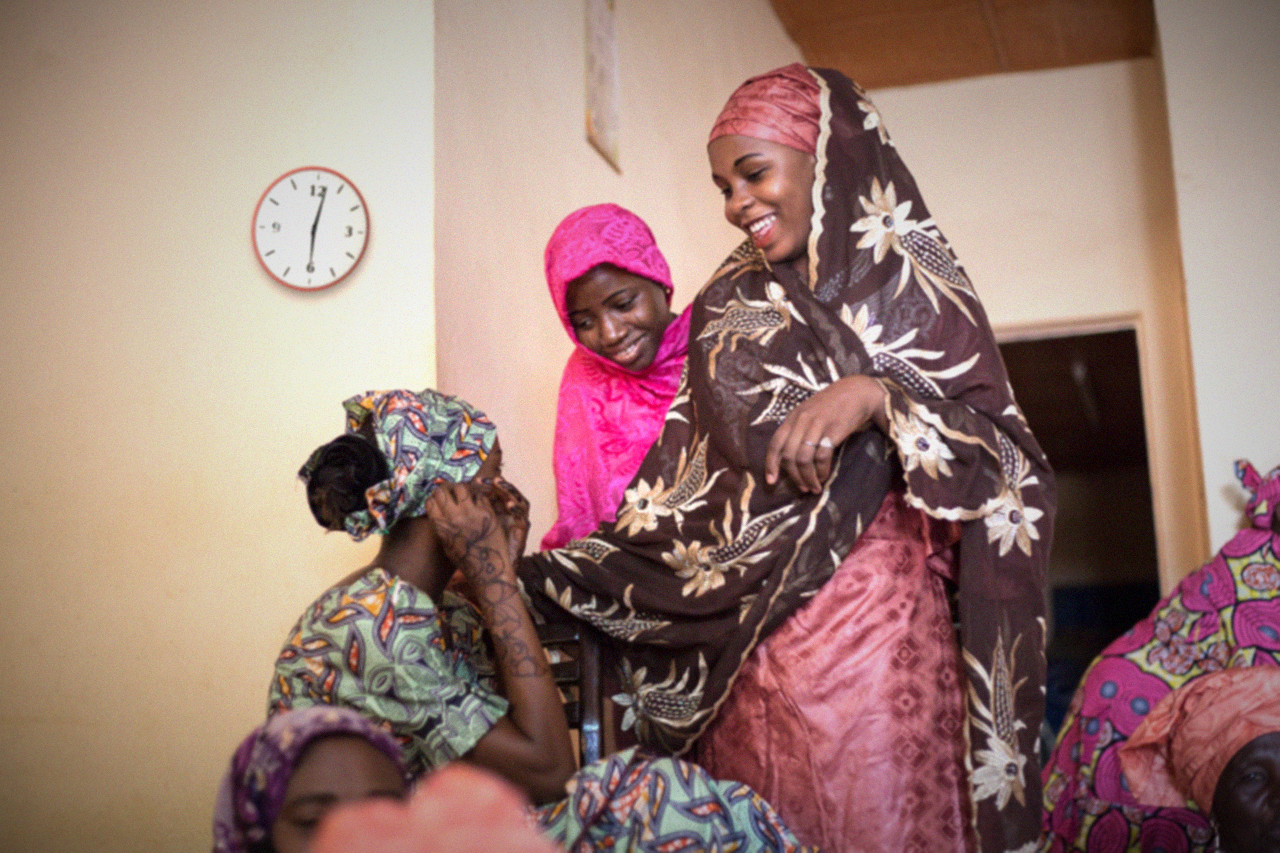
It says 6:02
